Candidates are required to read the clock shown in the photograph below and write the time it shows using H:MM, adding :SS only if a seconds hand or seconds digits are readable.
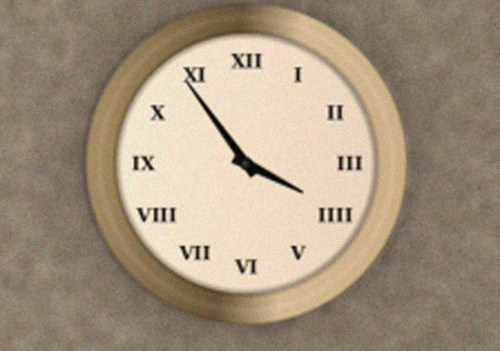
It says 3:54
